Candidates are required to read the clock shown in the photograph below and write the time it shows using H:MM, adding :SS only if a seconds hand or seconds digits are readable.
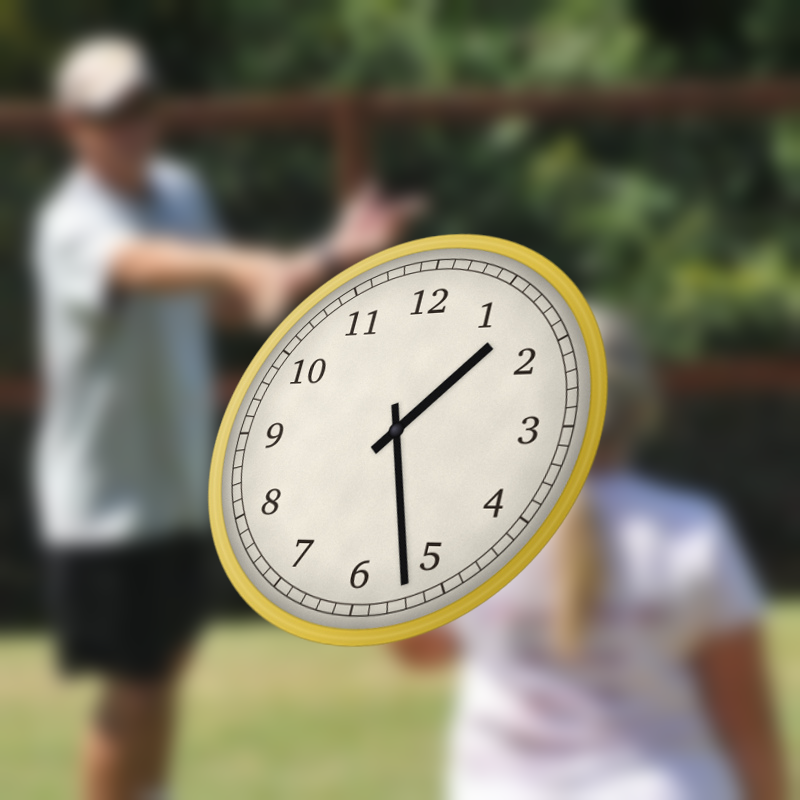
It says 1:27
